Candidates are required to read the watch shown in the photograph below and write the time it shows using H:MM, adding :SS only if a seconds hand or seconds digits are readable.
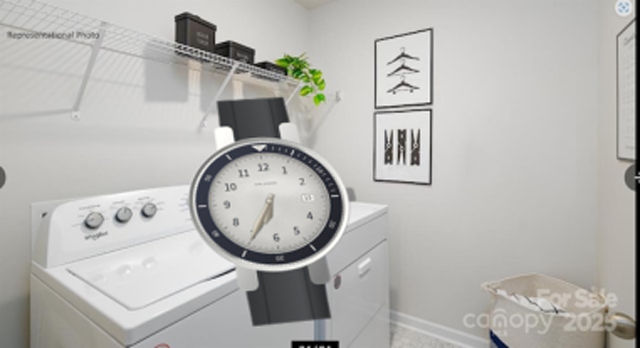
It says 6:35
